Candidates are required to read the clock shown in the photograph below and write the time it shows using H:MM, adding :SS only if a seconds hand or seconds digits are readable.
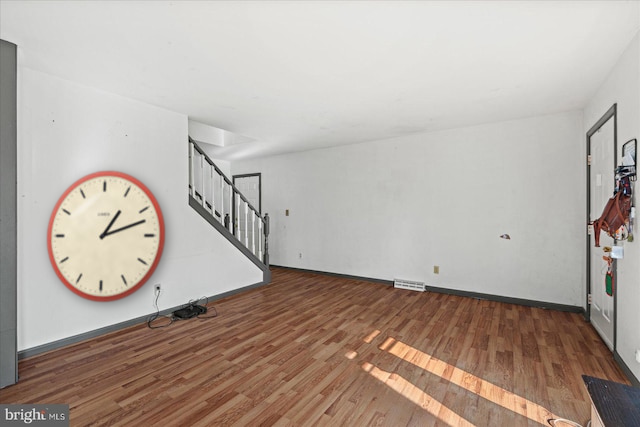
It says 1:12
